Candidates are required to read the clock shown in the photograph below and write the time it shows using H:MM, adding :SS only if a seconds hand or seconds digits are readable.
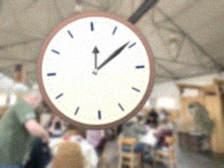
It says 12:09
